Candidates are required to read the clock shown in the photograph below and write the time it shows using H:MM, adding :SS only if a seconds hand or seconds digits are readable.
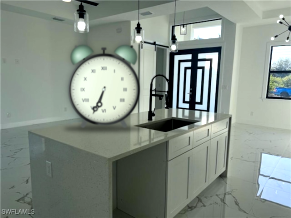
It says 6:34
